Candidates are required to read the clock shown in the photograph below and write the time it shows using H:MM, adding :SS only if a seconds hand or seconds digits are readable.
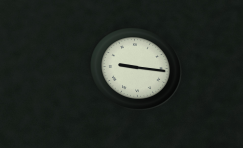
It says 9:16
